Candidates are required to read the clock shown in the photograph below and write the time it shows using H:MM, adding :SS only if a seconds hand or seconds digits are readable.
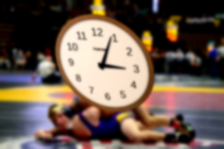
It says 3:04
